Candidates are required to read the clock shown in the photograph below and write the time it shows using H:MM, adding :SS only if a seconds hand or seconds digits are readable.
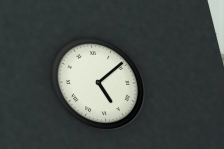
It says 5:09
